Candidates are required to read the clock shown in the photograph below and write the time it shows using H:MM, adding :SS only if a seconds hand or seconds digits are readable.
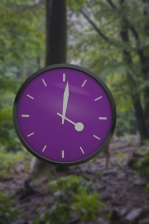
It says 4:01
